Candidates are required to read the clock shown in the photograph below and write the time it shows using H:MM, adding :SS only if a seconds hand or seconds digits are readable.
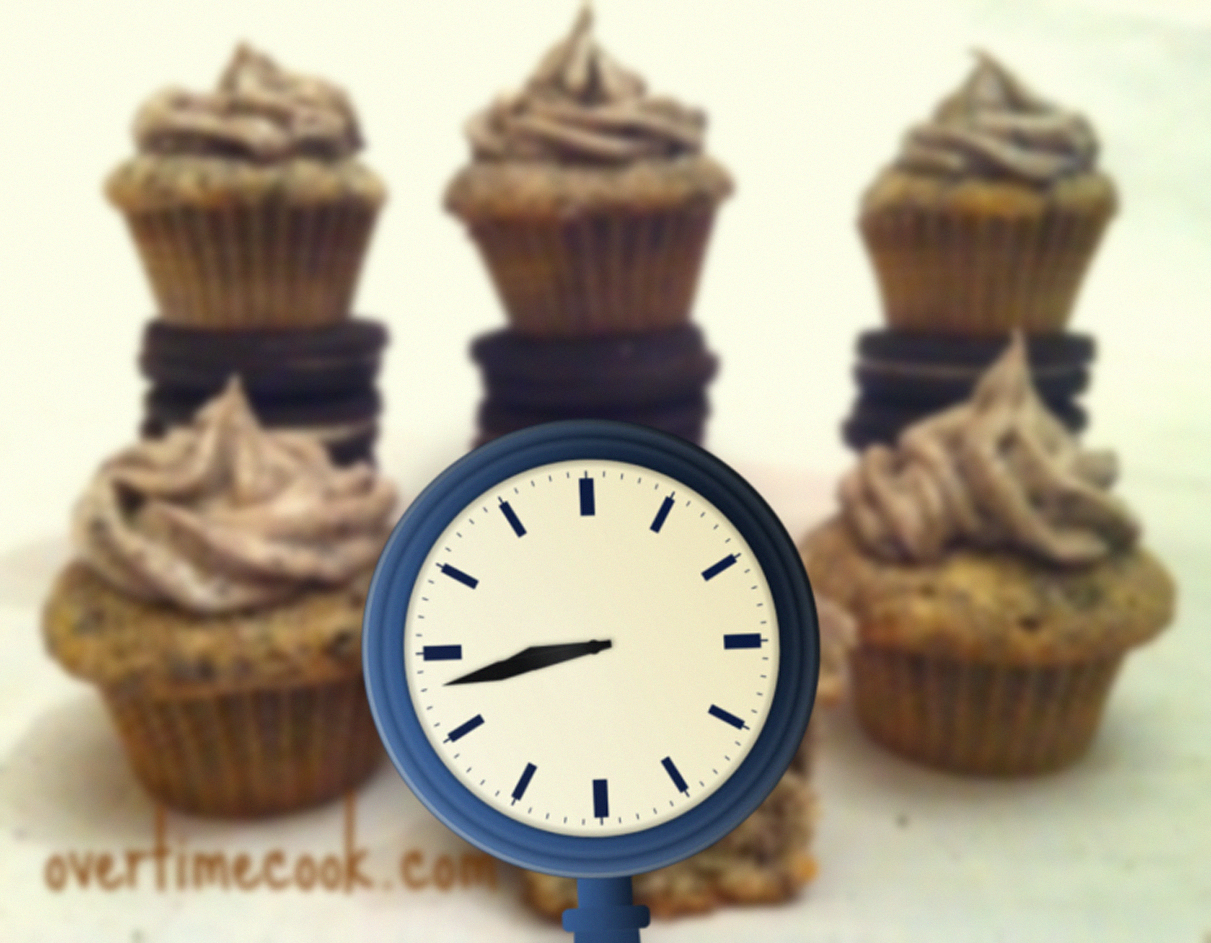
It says 8:43
